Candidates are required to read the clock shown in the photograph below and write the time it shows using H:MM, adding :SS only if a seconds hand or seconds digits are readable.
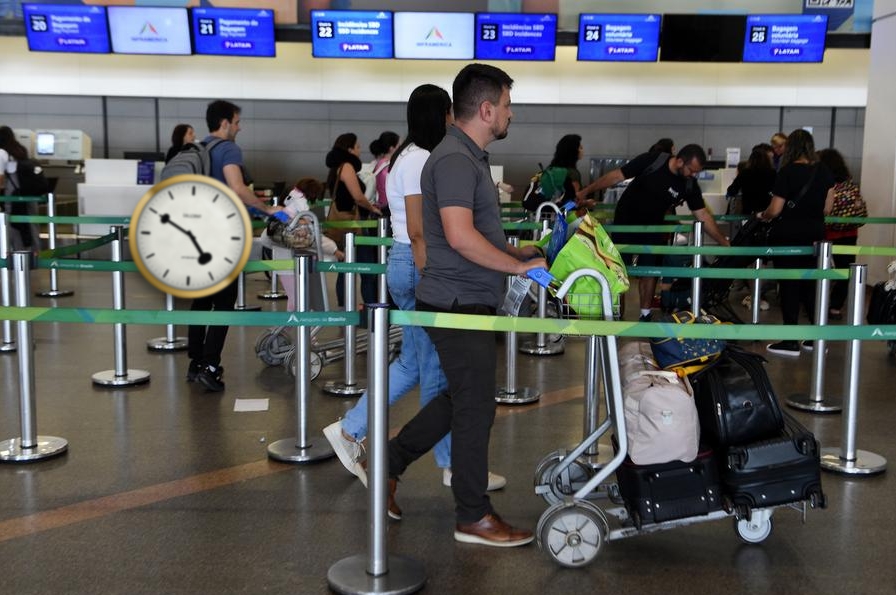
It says 4:50
